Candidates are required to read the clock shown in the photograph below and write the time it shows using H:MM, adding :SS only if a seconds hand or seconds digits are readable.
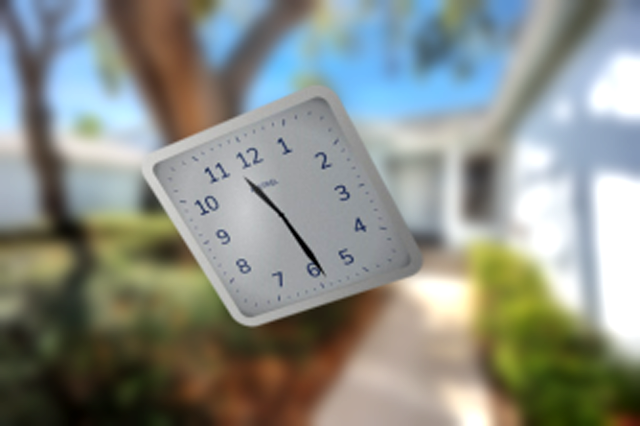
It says 11:29
